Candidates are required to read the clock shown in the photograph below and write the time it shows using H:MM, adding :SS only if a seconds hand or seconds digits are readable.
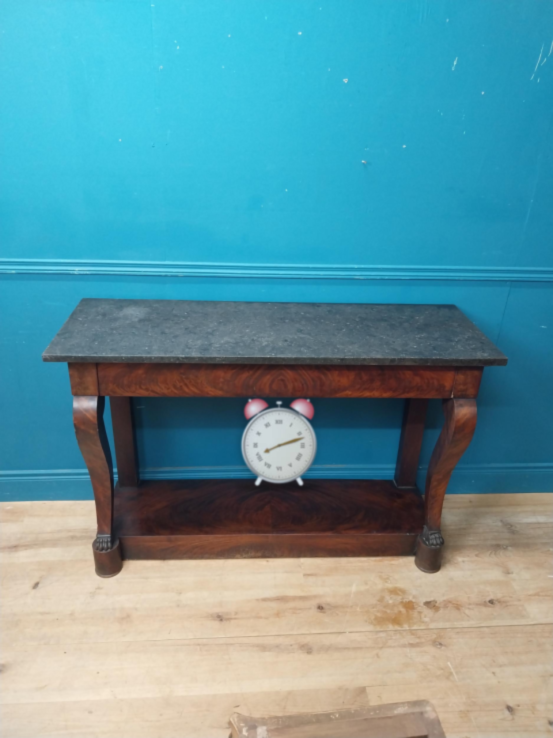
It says 8:12
